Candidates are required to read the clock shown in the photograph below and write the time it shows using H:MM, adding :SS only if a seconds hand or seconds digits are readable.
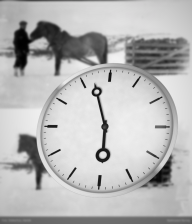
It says 5:57
